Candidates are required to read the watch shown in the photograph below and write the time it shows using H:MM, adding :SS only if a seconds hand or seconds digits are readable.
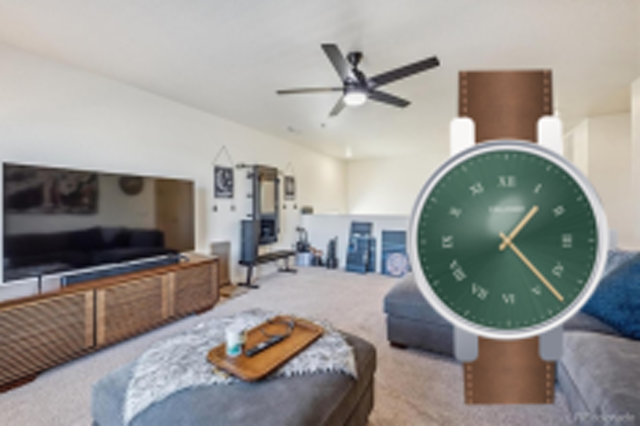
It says 1:23
